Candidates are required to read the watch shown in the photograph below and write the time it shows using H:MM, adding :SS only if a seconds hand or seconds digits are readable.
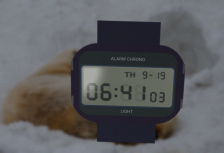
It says 6:41:03
